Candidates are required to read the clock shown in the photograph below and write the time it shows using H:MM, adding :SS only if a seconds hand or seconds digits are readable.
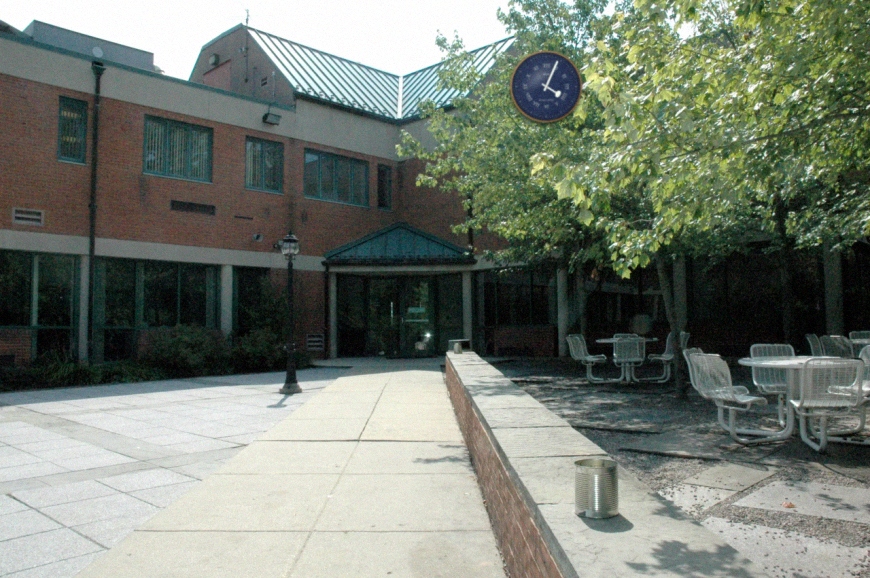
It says 4:04
